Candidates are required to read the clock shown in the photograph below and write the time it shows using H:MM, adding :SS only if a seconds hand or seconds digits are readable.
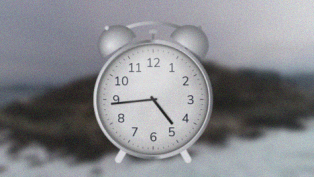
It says 4:44
